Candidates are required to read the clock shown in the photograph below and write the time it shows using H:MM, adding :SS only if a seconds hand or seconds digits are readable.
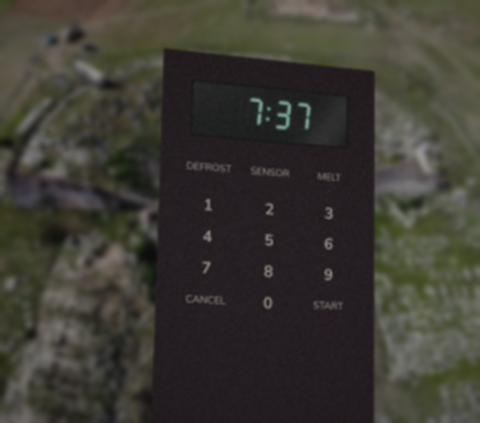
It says 7:37
